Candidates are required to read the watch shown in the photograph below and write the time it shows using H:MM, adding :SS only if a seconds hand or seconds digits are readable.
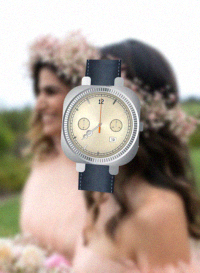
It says 7:38
